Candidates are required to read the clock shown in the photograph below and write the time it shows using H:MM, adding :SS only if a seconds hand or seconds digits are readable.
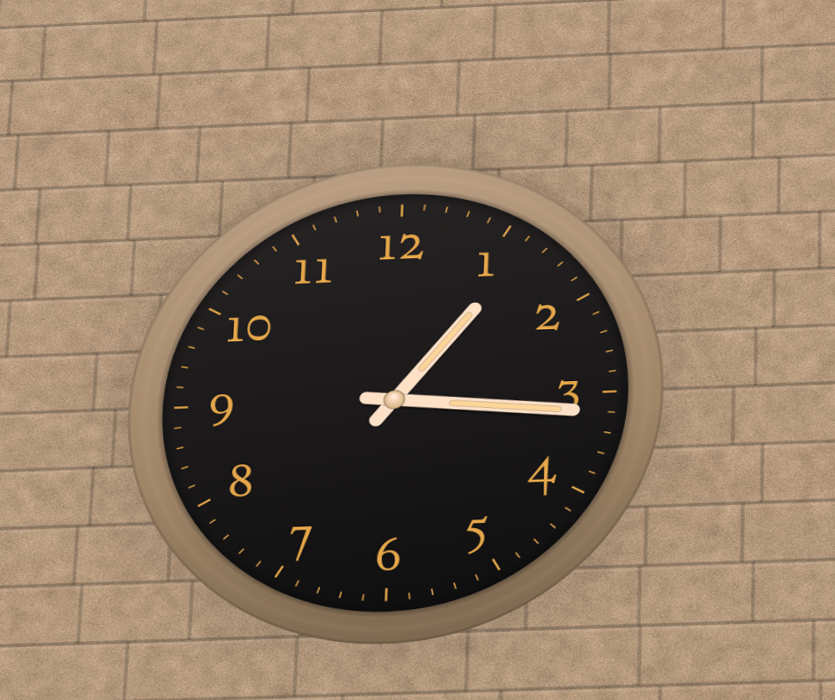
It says 1:16
